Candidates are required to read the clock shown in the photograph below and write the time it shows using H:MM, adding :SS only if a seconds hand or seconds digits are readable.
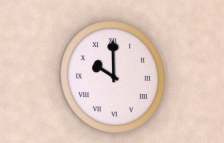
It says 10:00
